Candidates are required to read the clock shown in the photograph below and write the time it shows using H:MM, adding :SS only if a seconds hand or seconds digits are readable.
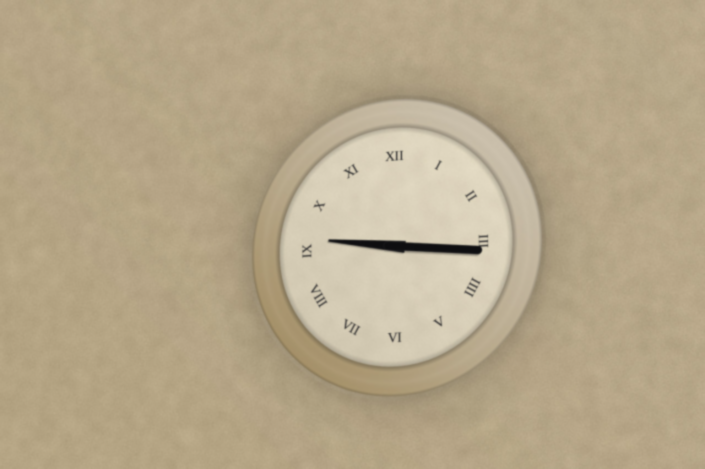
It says 9:16
